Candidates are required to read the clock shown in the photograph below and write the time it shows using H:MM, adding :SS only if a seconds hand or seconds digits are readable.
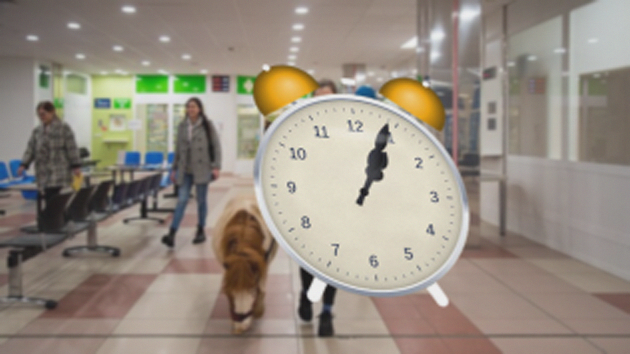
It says 1:04
